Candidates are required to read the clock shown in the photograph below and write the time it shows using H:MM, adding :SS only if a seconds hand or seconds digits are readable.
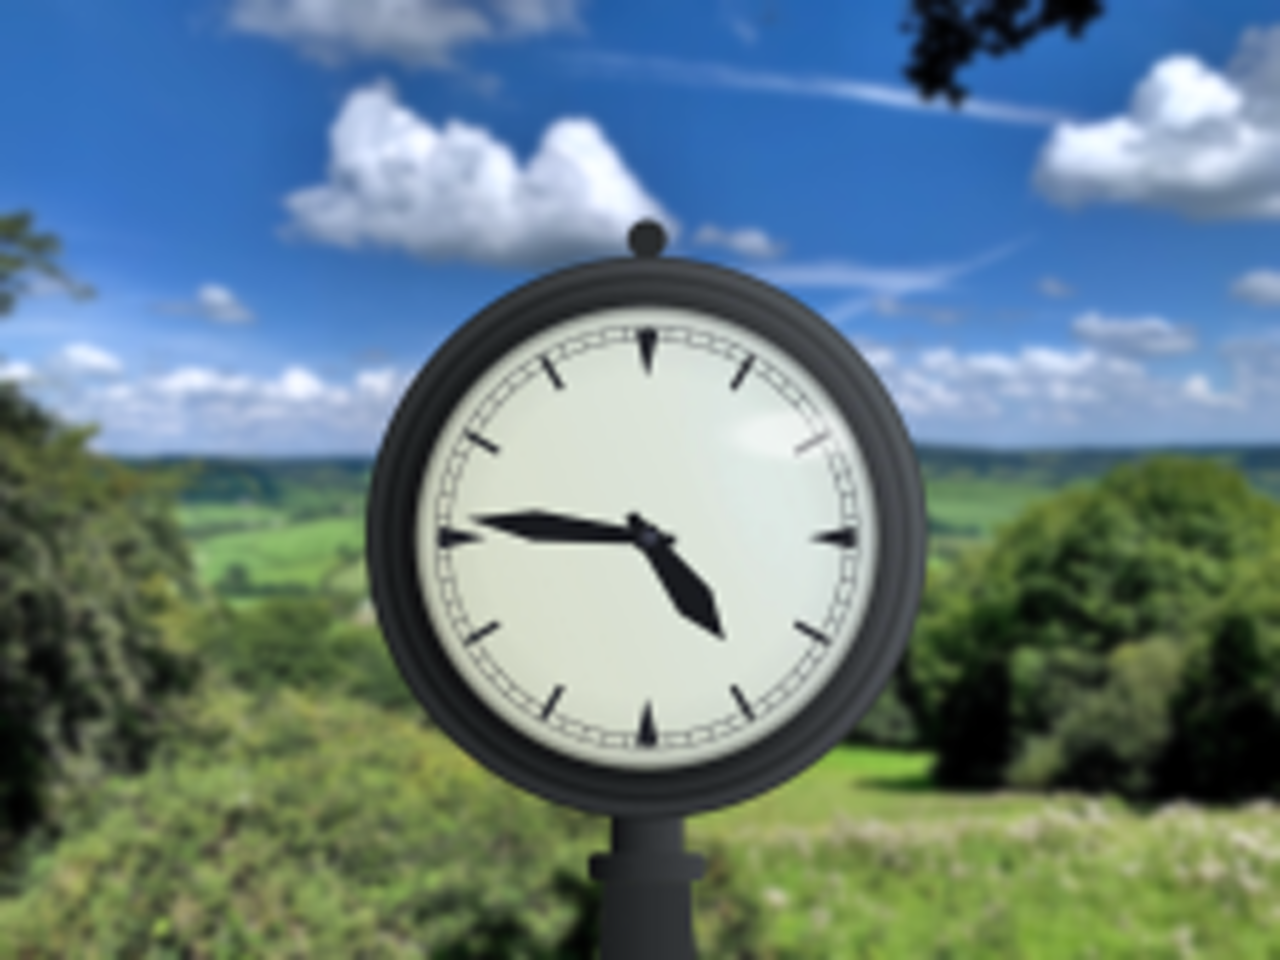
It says 4:46
